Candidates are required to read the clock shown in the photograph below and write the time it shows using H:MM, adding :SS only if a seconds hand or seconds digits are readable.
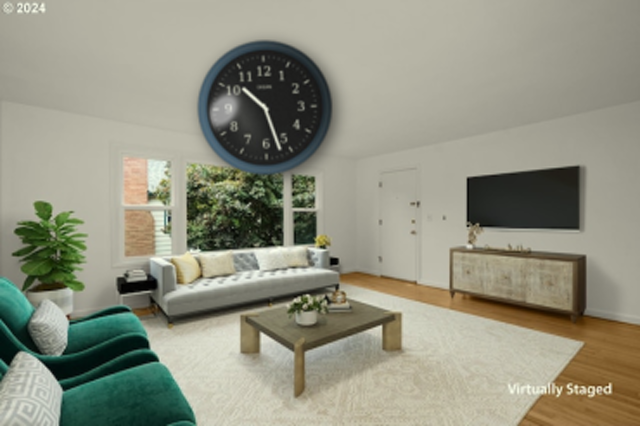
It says 10:27
